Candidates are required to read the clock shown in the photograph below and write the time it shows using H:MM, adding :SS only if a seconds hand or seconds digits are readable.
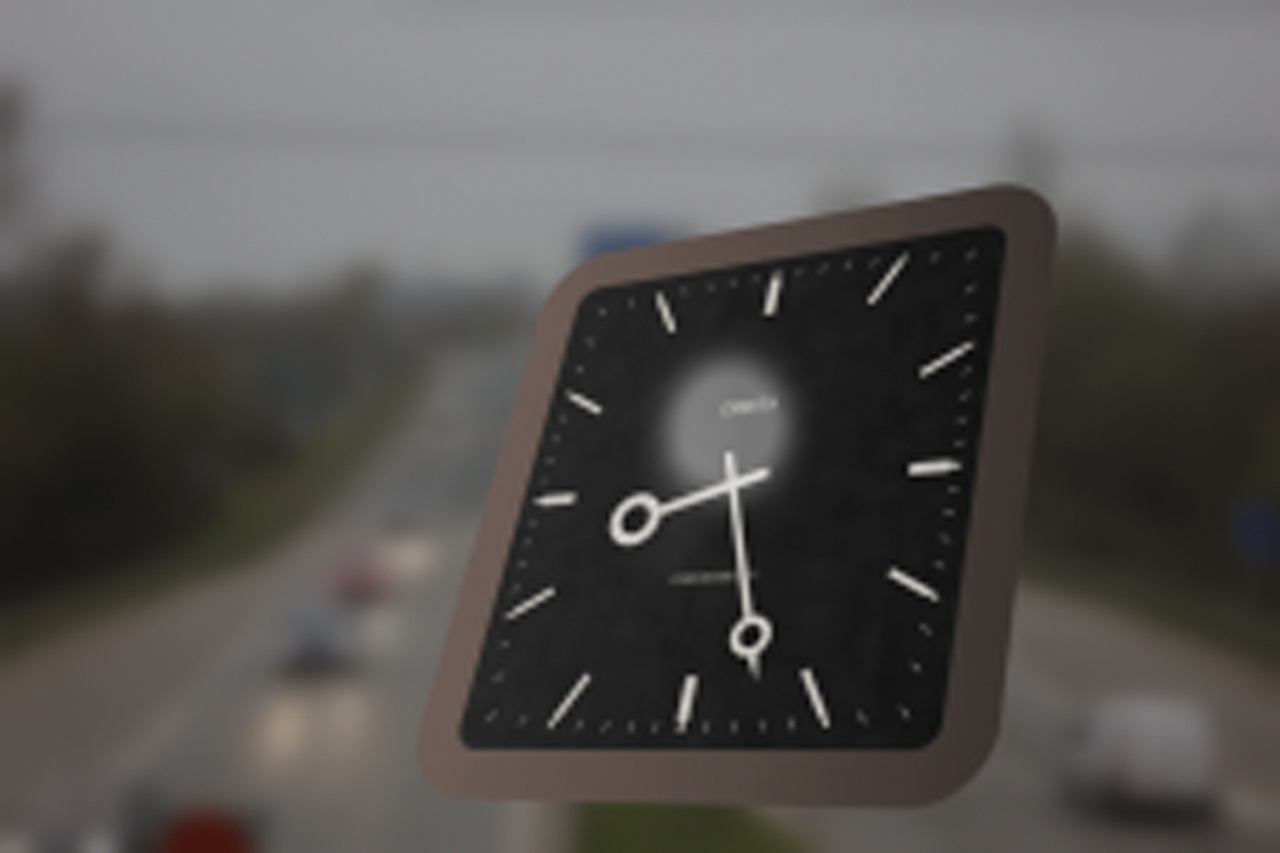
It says 8:27
